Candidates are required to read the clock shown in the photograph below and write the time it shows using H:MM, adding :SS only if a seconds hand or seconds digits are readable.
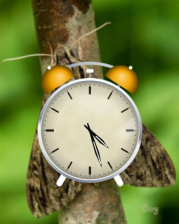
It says 4:27
